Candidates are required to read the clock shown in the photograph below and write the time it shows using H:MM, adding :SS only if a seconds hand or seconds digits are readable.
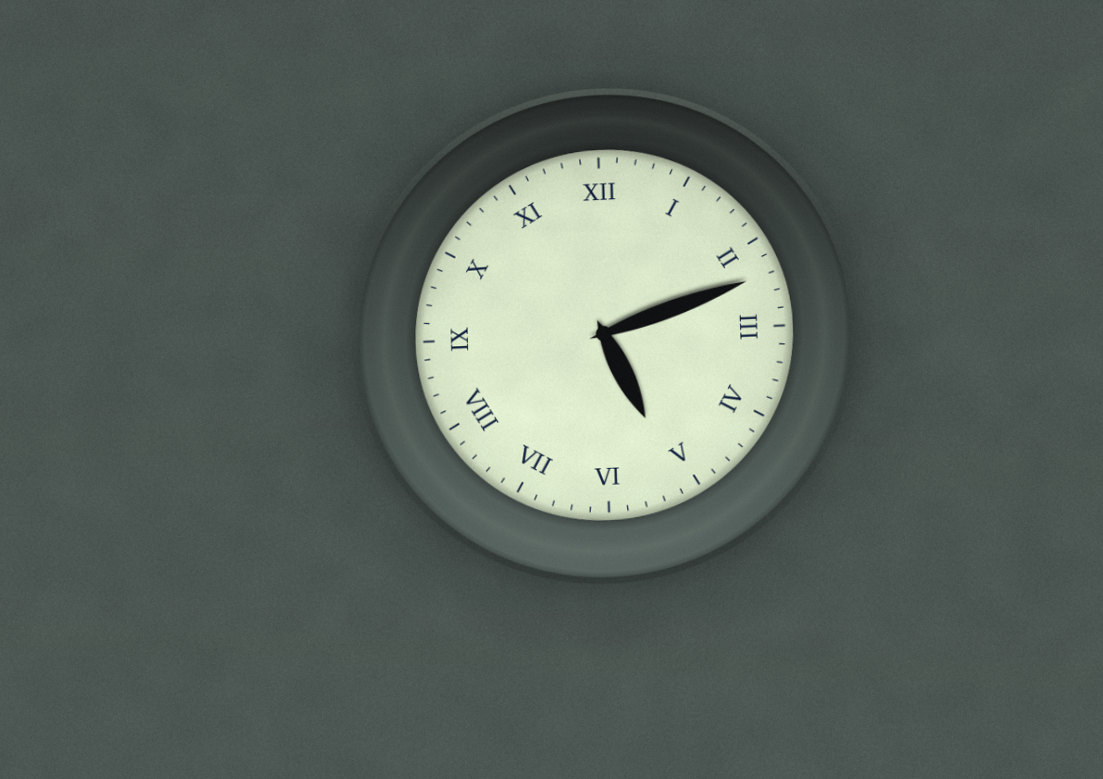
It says 5:12
